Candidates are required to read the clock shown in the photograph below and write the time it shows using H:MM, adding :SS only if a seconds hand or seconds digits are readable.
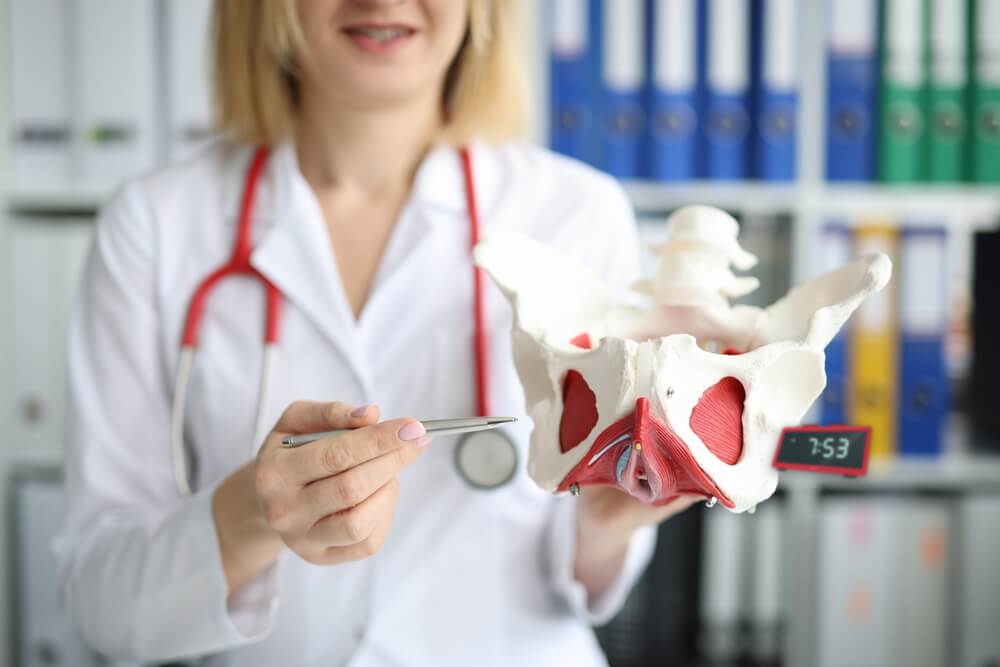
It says 7:53
